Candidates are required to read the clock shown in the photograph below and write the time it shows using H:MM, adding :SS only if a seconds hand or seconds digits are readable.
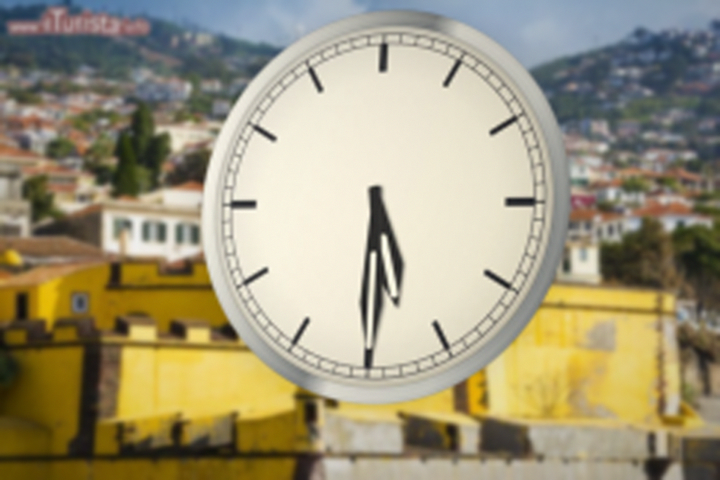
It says 5:30
